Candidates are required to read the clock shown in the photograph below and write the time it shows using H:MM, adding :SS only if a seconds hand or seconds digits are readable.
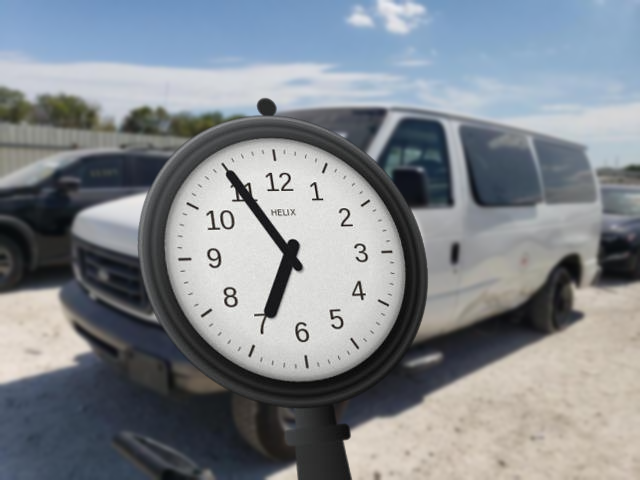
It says 6:55
